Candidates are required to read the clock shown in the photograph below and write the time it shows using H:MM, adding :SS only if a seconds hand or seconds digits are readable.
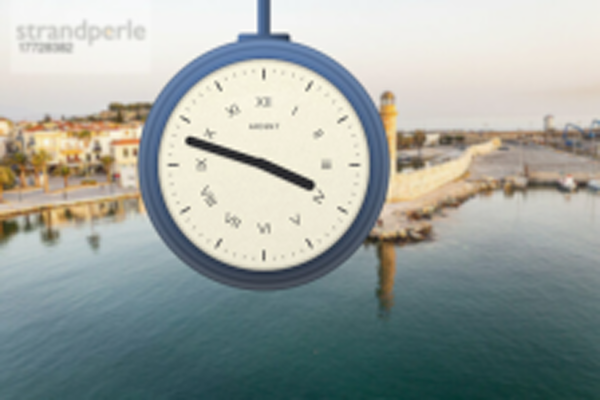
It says 3:48
